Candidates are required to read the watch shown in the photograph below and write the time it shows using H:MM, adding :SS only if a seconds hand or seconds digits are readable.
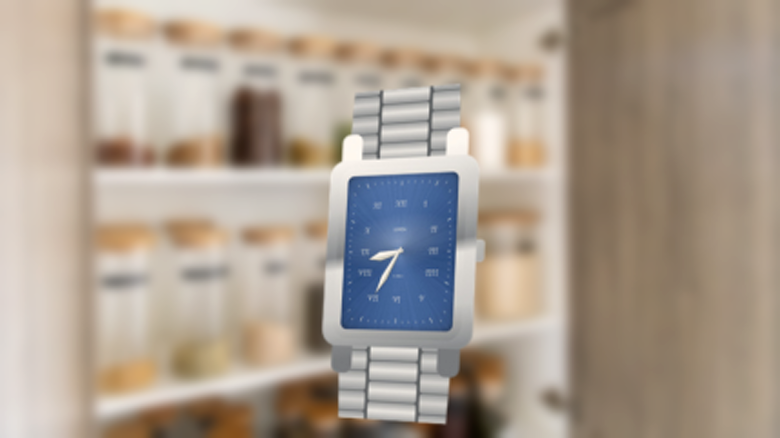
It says 8:35
